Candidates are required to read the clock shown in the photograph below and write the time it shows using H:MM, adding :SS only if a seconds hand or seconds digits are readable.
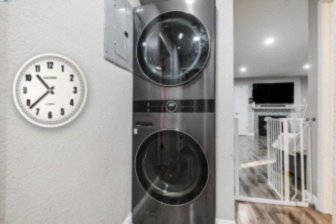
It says 10:38
